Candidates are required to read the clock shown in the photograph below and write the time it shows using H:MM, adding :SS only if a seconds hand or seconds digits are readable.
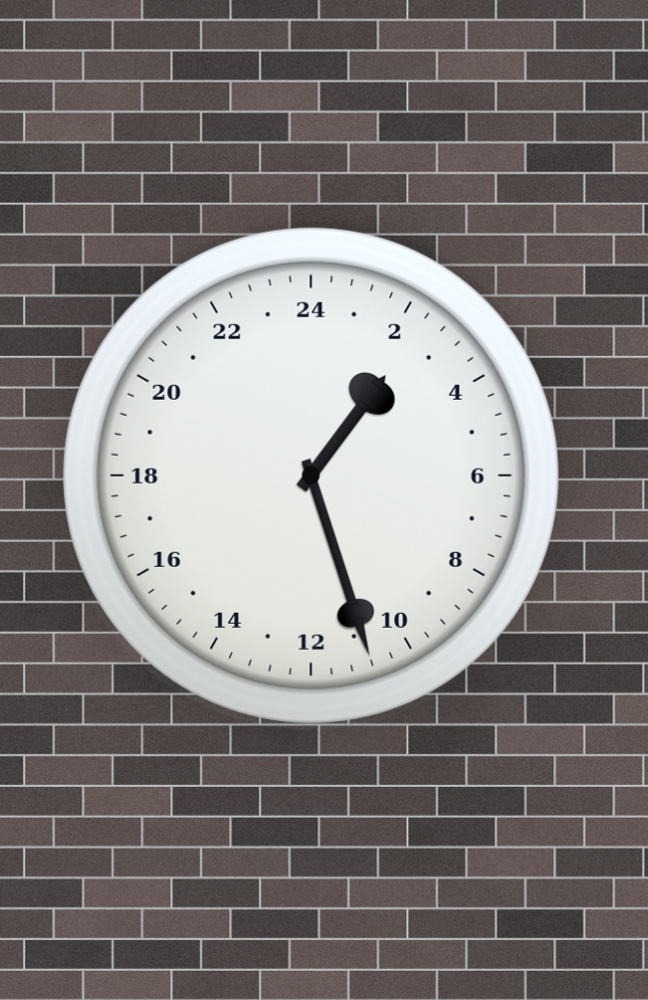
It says 2:27
